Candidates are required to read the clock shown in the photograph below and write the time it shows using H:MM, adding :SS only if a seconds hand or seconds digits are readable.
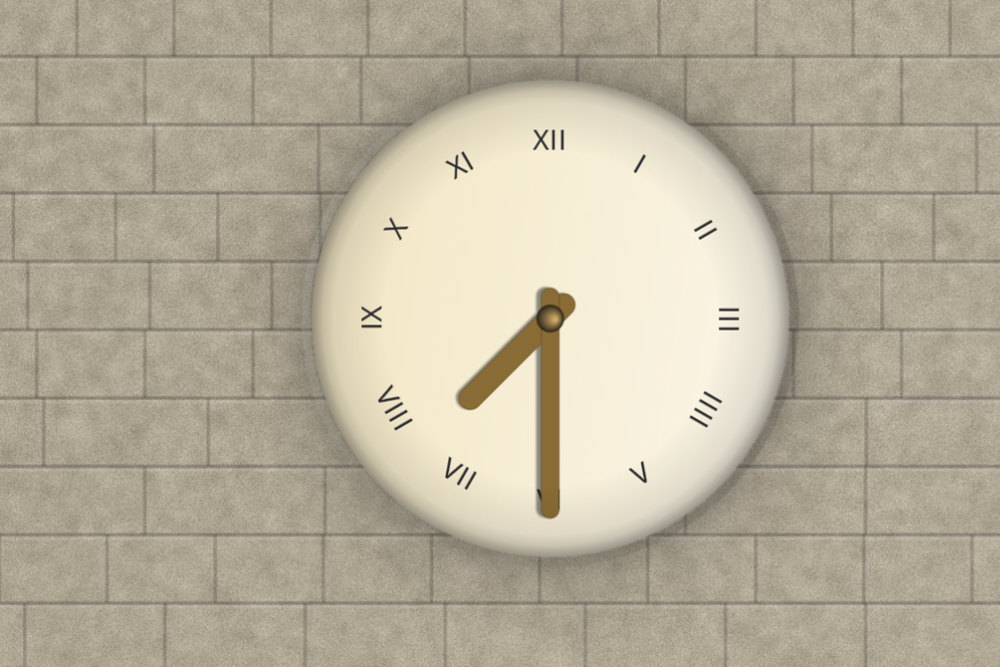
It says 7:30
